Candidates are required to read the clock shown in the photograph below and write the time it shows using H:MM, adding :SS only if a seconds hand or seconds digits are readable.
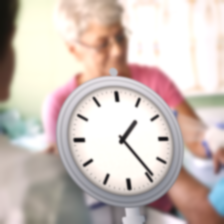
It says 1:24
